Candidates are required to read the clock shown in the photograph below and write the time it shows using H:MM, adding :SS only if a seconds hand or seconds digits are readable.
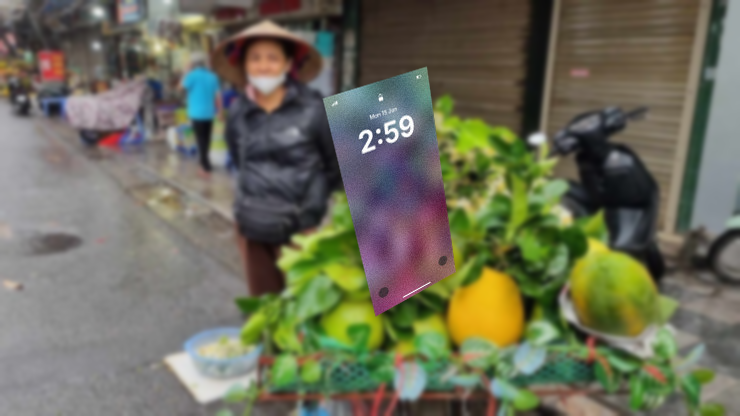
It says 2:59
